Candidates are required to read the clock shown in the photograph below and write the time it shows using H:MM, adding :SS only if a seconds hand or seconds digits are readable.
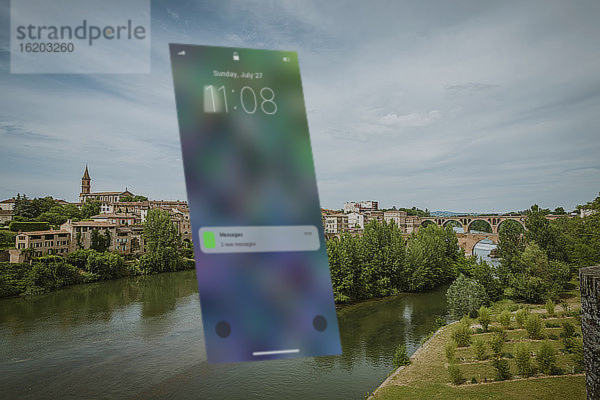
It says 11:08
